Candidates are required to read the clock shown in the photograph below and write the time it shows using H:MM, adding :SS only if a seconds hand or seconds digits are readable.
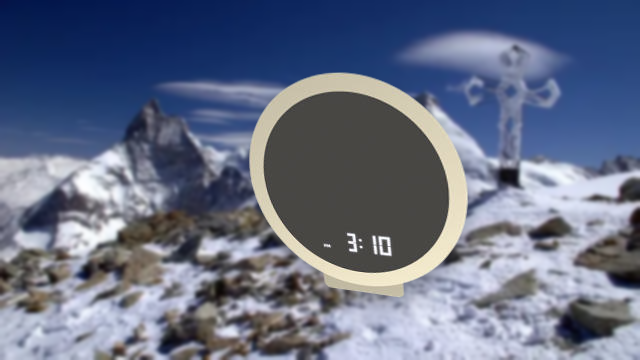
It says 3:10
